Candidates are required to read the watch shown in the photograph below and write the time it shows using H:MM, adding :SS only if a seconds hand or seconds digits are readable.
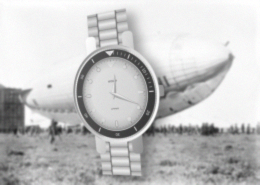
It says 12:19
